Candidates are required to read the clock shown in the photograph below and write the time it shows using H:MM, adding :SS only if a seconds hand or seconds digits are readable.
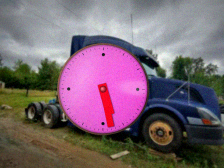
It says 5:28
